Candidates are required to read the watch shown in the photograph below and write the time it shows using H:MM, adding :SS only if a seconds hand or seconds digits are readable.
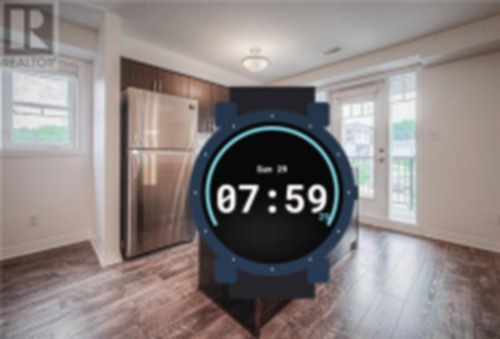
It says 7:59
